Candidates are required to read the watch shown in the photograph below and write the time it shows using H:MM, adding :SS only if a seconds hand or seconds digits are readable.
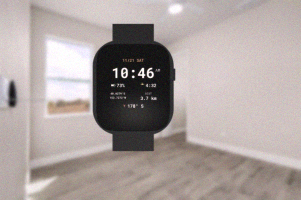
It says 10:46
